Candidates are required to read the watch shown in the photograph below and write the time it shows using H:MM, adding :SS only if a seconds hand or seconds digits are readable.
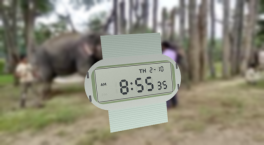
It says 8:55:35
